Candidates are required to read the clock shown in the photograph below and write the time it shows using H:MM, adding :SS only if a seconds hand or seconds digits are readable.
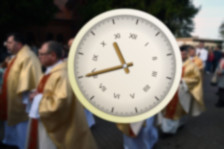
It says 10:40
